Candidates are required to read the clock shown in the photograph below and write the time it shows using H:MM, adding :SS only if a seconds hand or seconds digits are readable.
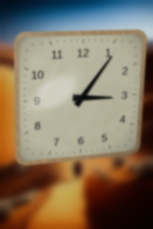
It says 3:06
